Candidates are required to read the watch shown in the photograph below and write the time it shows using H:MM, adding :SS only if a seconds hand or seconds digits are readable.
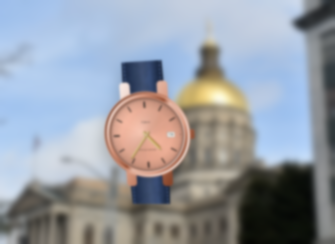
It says 4:36
